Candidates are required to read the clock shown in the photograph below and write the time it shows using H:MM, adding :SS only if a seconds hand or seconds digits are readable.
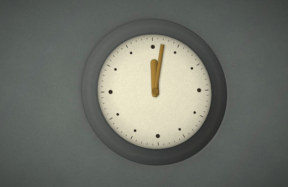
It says 12:02
